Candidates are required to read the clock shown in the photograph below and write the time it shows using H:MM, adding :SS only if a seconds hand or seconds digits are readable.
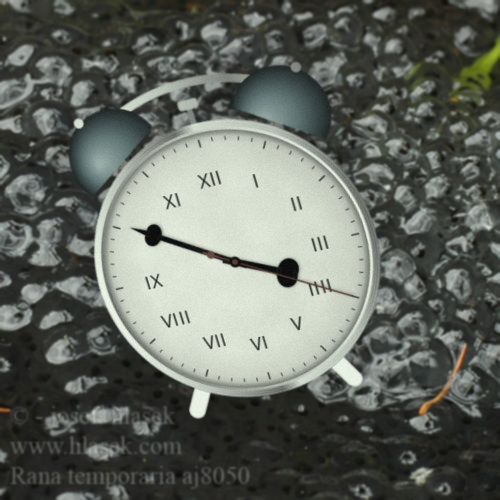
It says 3:50:20
